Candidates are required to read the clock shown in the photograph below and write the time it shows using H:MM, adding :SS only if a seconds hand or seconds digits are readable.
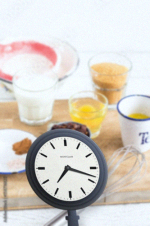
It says 7:18
